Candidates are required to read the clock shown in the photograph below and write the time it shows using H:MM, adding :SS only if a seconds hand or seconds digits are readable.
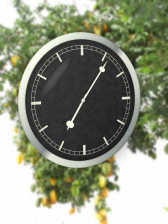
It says 7:06
